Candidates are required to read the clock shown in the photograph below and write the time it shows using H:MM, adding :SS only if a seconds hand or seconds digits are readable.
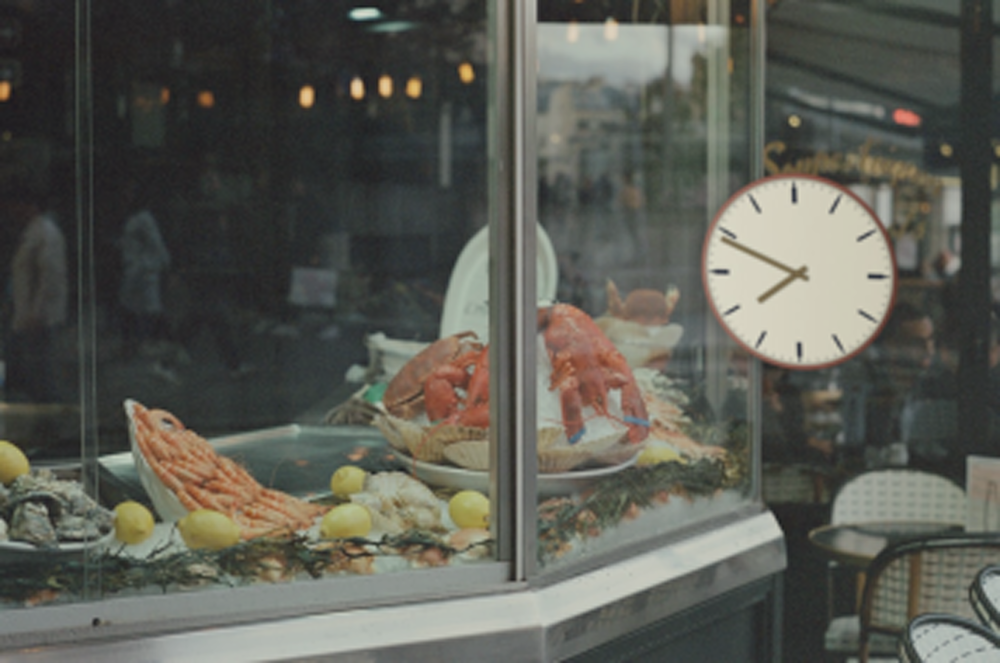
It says 7:49
